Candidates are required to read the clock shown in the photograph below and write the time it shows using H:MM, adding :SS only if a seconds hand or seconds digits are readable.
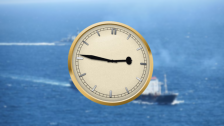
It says 2:46
